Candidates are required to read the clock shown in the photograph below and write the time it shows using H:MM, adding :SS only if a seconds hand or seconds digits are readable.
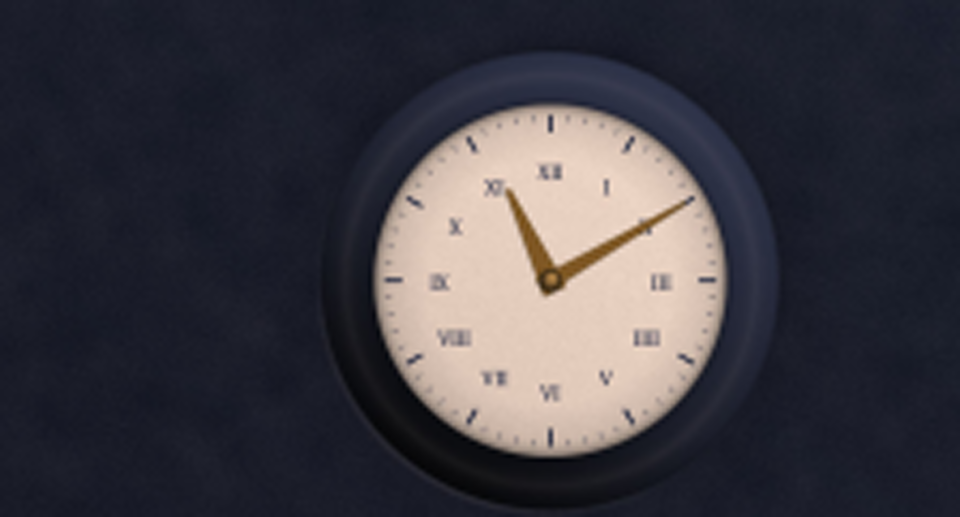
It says 11:10
